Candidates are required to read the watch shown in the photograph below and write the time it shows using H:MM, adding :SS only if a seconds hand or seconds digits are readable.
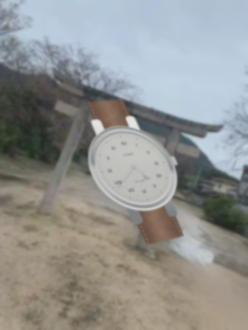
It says 4:39
